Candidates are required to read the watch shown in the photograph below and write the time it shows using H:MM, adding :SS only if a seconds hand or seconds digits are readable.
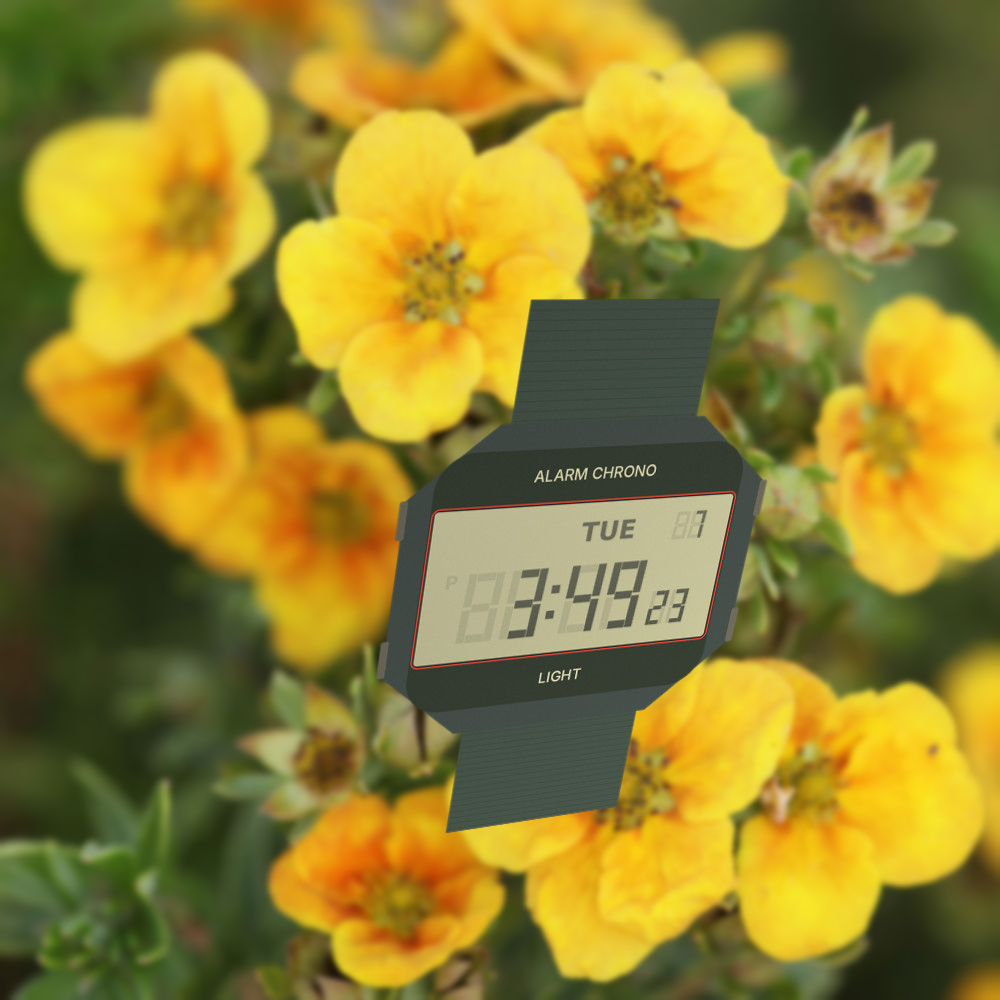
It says 3:49:23
